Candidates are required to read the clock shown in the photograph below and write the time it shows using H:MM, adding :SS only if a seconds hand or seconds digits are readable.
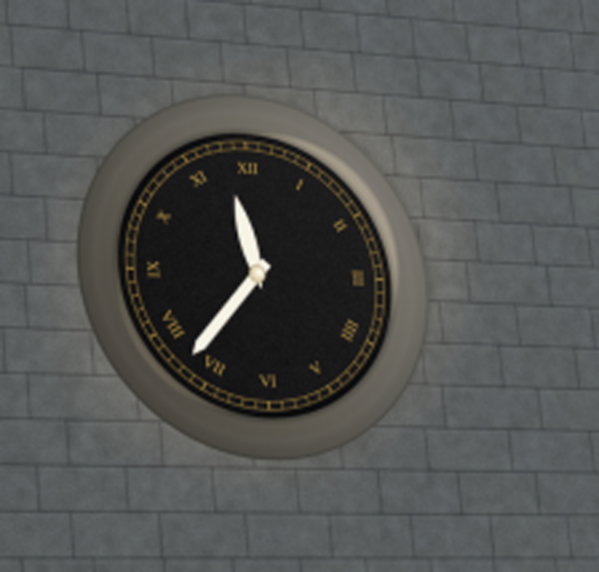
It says 11:37
